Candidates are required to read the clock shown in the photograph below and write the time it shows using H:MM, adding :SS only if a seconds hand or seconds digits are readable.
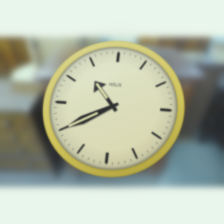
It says 10:40
